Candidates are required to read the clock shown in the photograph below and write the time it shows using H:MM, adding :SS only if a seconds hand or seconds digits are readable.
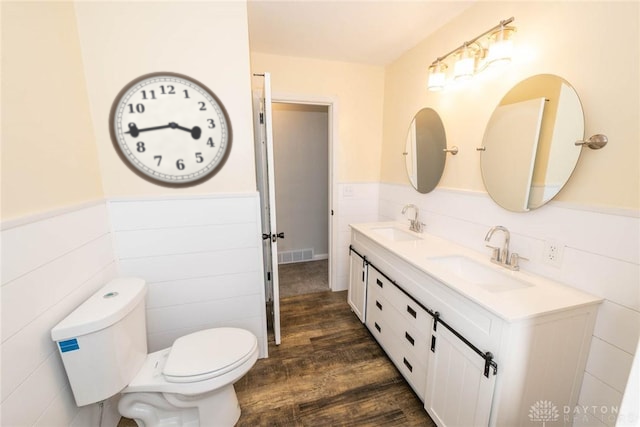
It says 3:44
